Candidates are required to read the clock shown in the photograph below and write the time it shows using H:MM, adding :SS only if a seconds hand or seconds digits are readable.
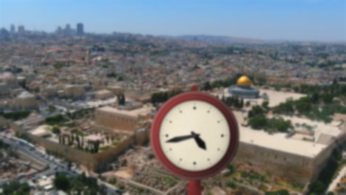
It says 4:43
